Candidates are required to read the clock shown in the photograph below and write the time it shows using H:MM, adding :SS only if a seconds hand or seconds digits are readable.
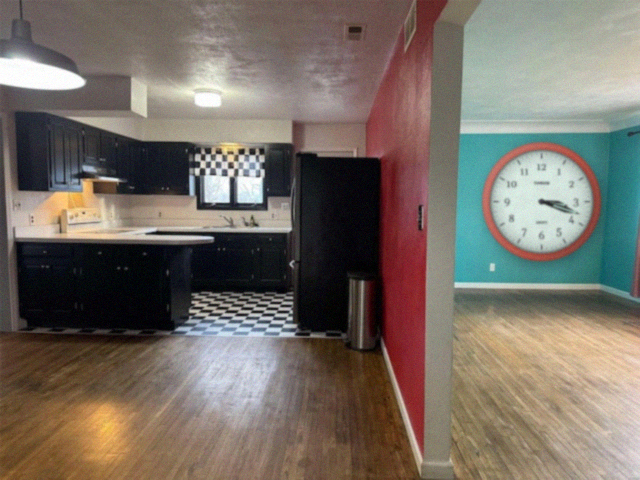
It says 3:18
